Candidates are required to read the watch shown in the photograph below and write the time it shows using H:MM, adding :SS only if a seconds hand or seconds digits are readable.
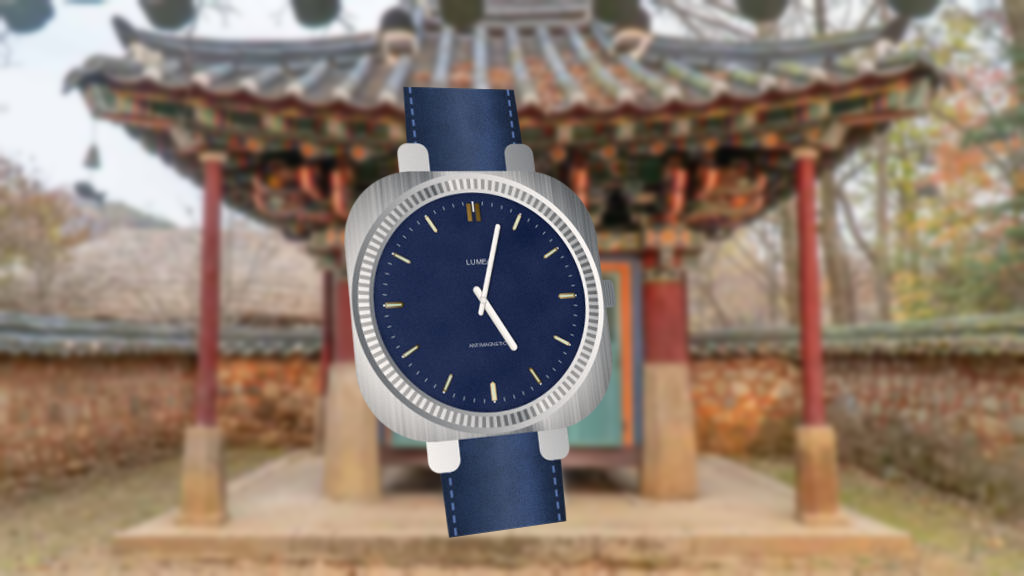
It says 5:03
